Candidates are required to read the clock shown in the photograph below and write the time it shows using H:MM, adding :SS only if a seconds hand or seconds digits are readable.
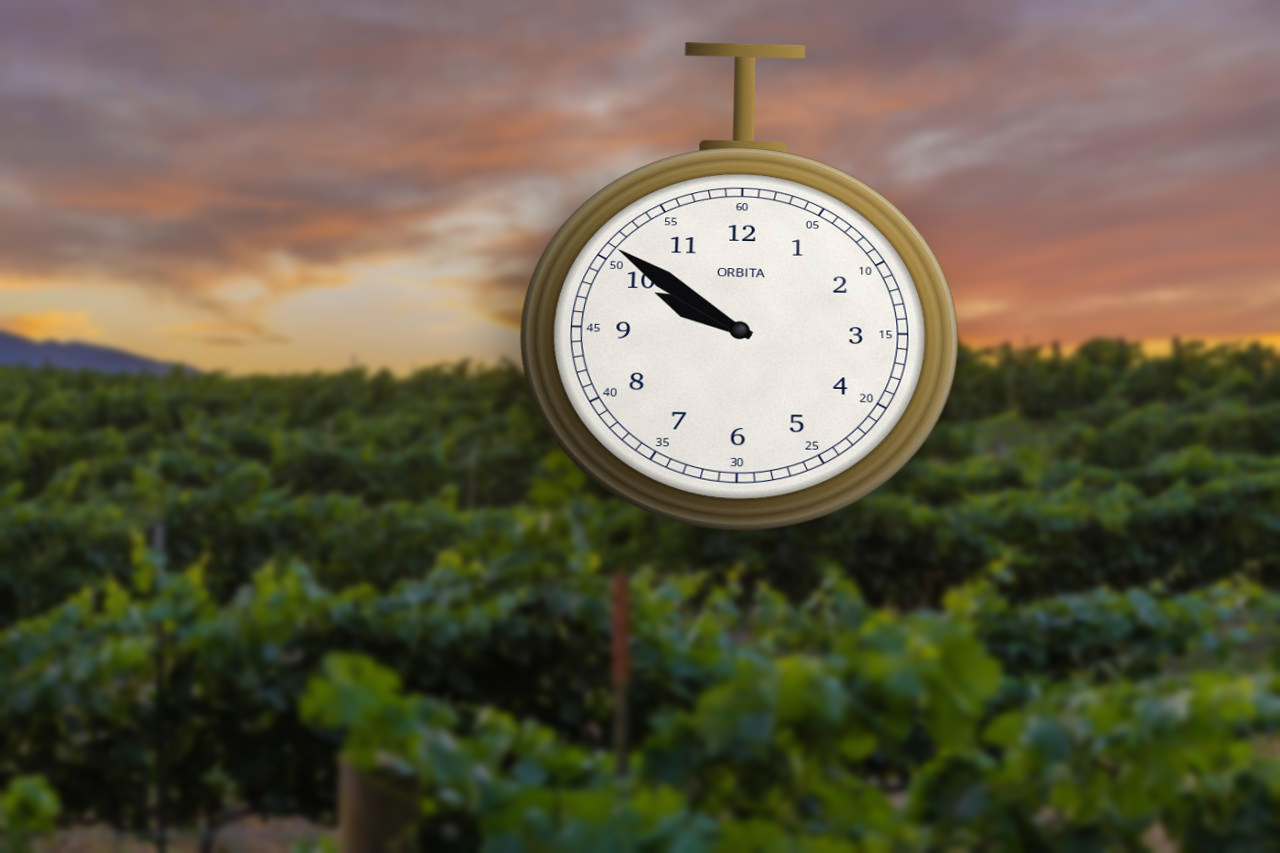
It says 9:51
